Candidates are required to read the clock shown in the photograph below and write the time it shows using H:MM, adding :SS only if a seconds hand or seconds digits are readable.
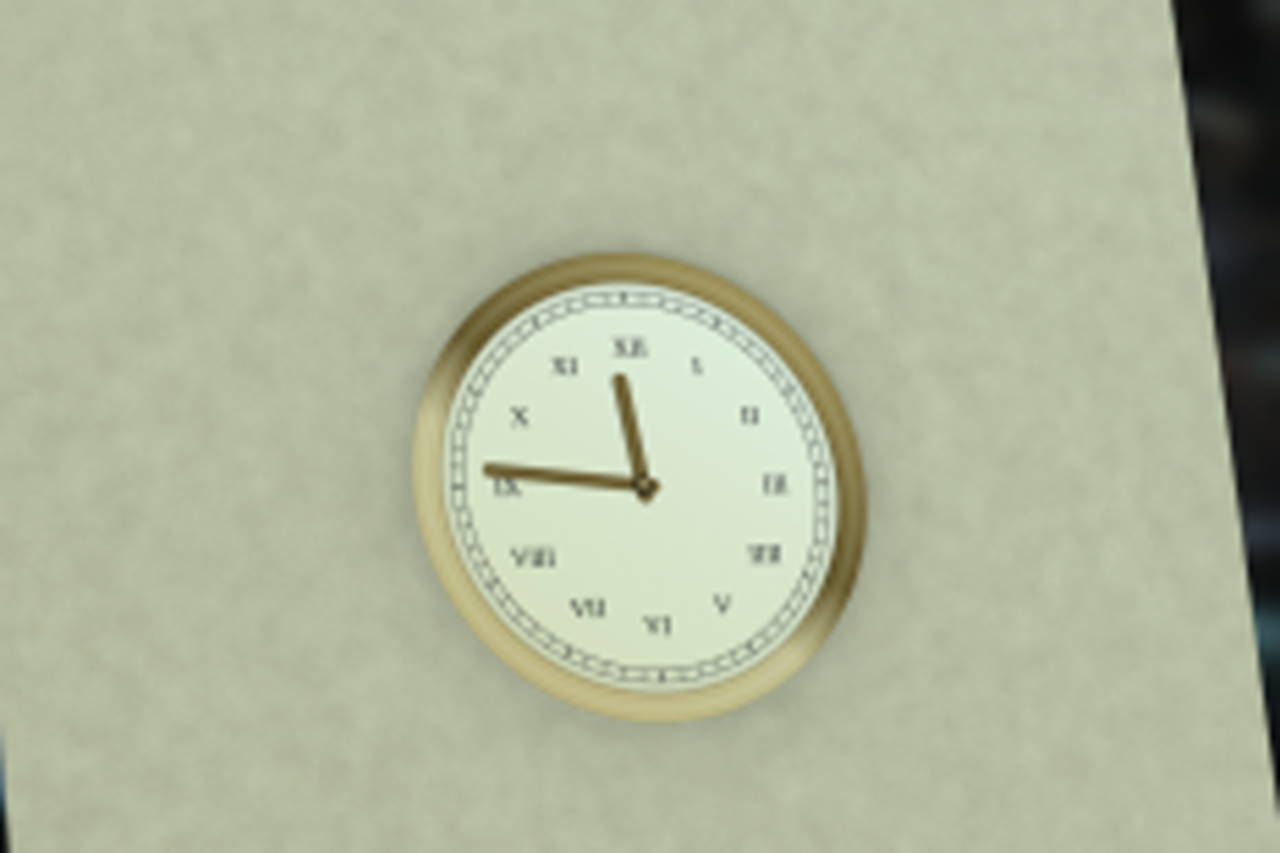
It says 11:46
